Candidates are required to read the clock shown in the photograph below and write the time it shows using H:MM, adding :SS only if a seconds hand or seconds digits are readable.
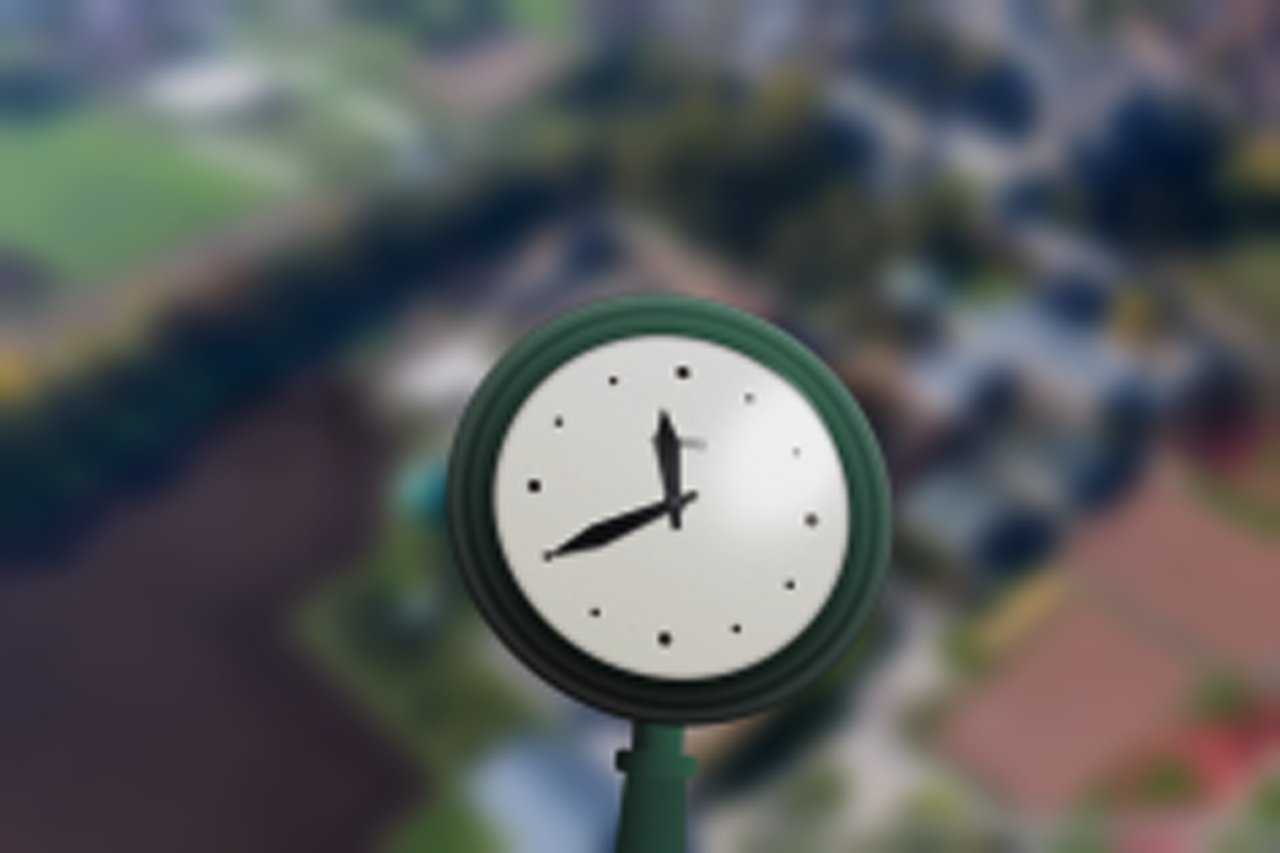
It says 11:40
